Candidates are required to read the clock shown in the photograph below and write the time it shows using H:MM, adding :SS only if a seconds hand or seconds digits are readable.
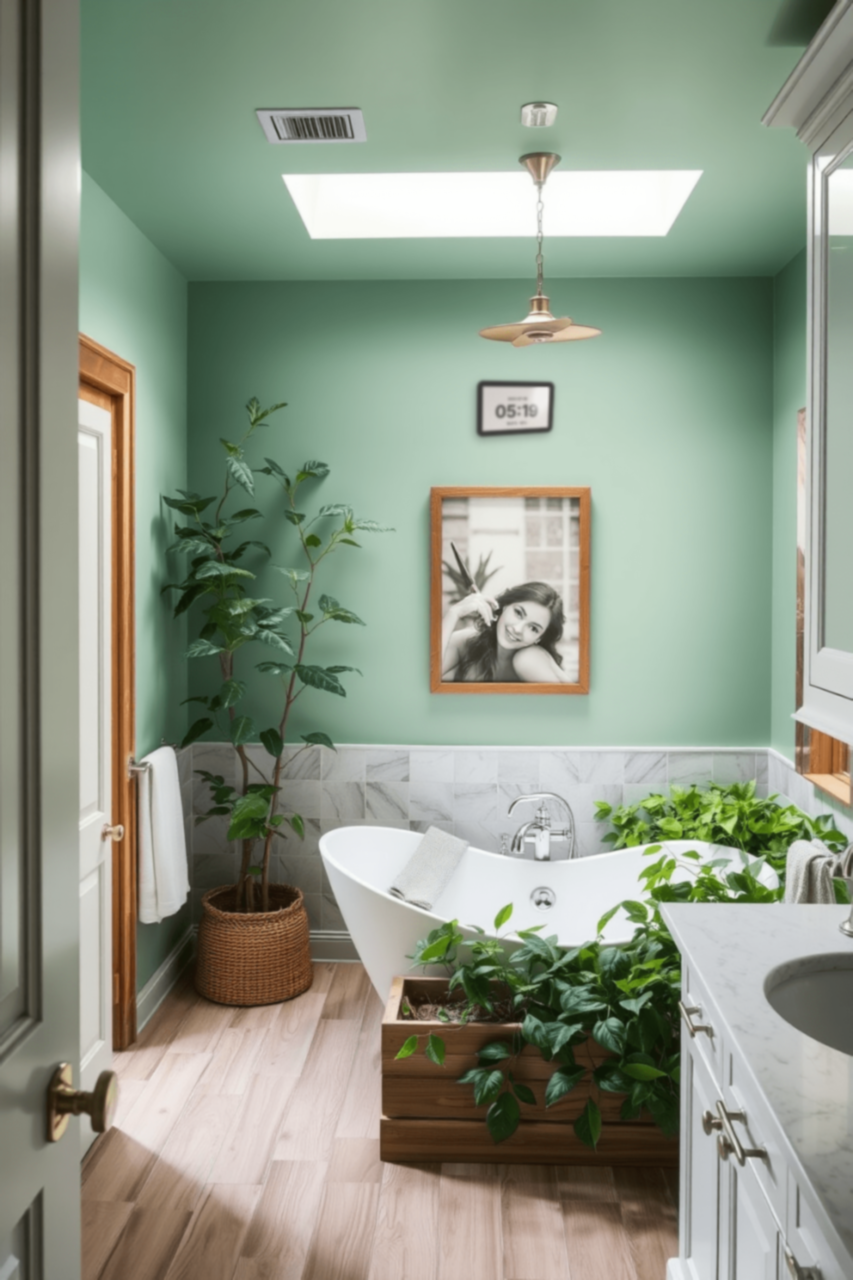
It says 5:19
